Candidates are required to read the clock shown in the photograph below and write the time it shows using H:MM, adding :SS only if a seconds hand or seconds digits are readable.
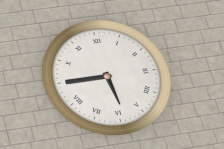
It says 5:45
